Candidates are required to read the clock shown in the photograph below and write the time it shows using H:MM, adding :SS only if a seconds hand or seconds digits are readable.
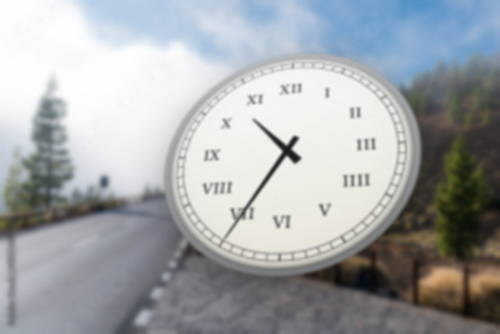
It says 10:35
